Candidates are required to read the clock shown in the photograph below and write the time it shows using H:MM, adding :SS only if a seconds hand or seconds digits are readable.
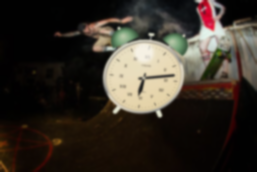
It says 6:13
